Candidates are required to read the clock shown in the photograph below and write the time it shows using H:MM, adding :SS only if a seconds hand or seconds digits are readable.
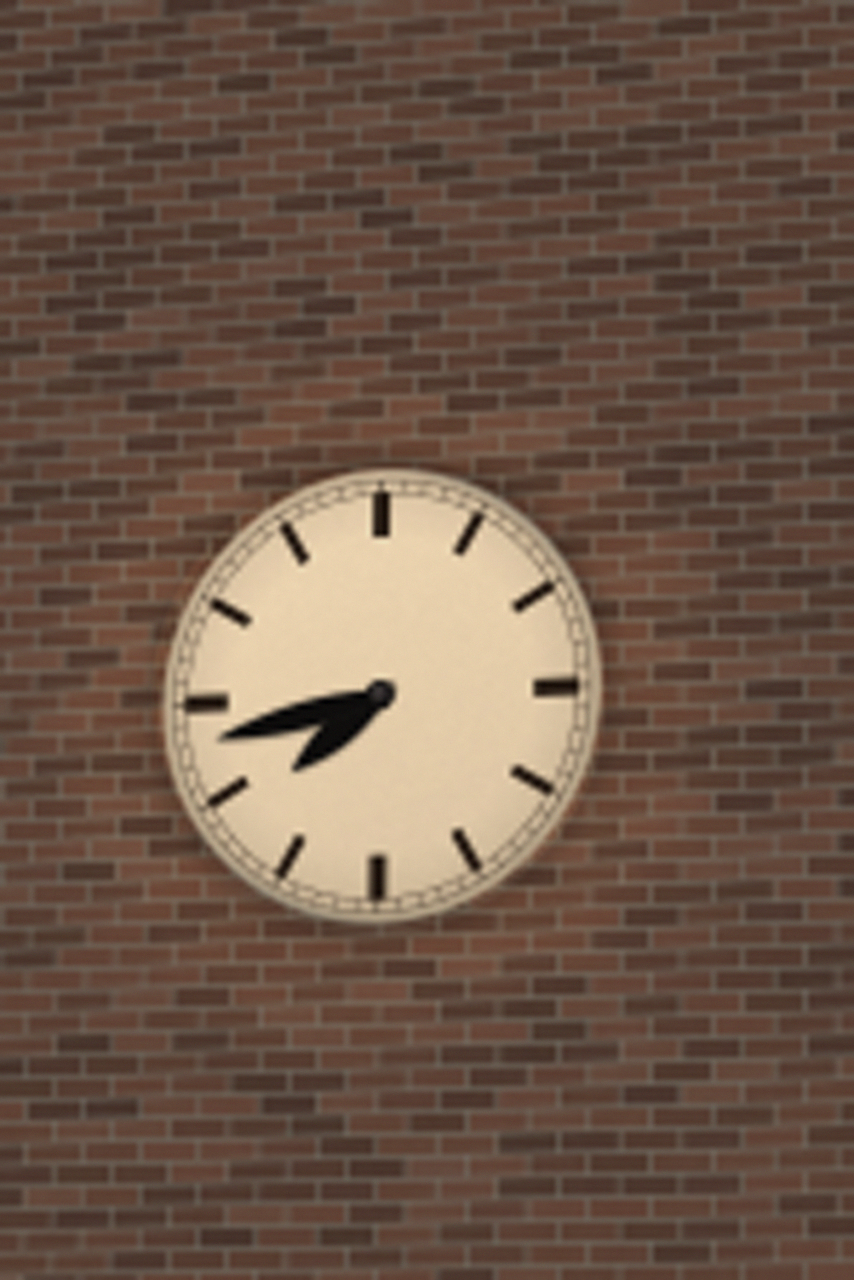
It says 7:43
